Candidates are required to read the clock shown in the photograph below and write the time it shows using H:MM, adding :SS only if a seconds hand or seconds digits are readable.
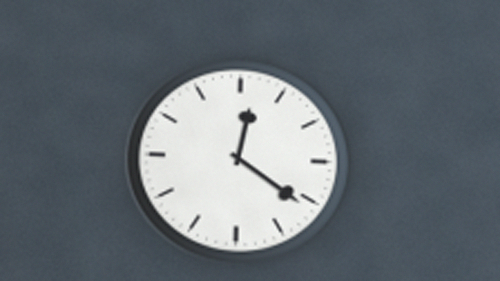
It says 12:21
